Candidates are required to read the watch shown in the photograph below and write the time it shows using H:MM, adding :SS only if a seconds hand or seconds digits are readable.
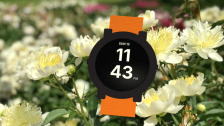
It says 11:43
